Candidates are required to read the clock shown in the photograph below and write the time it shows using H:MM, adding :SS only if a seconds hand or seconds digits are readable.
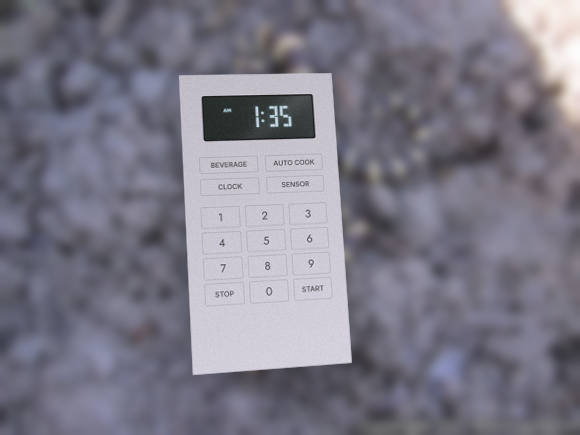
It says 1:35
